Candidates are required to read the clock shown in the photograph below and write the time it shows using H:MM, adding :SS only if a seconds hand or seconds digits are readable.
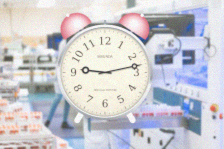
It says 9:13
